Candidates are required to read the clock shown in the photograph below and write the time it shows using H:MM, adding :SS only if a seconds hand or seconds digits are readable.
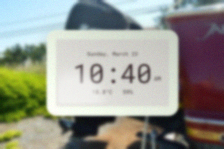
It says 10:40
